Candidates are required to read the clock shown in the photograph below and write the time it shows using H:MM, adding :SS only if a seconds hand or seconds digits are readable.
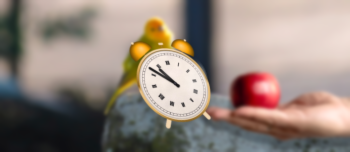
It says 10:52
